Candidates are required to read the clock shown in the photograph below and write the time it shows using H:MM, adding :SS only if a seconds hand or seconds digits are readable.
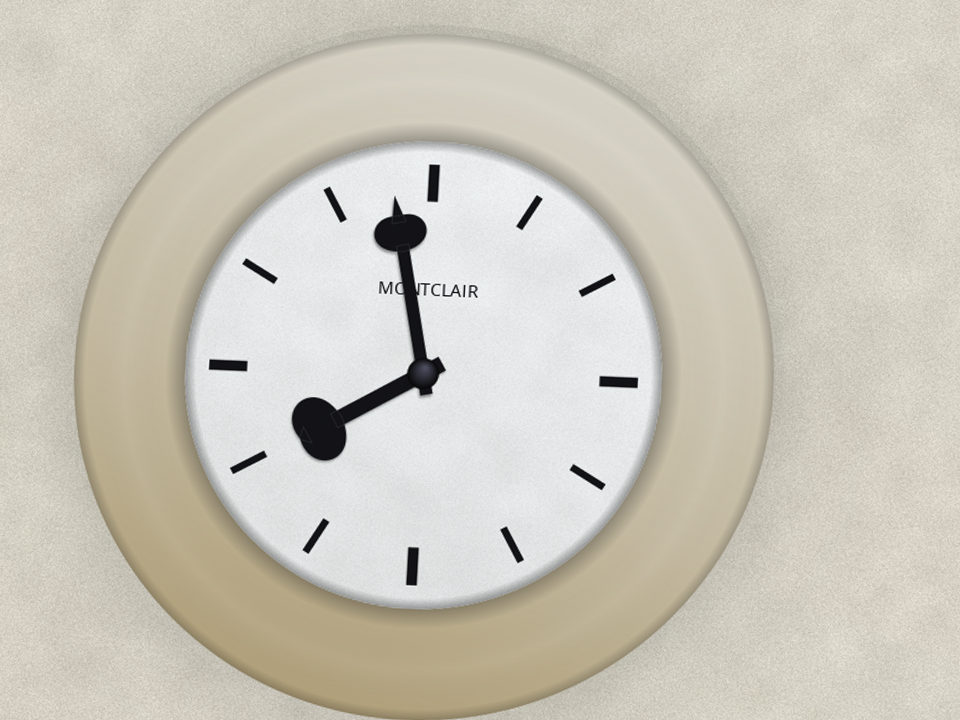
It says 7:58
